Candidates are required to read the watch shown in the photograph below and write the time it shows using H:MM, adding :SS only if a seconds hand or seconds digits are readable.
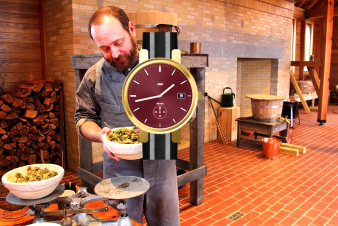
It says 1:43
